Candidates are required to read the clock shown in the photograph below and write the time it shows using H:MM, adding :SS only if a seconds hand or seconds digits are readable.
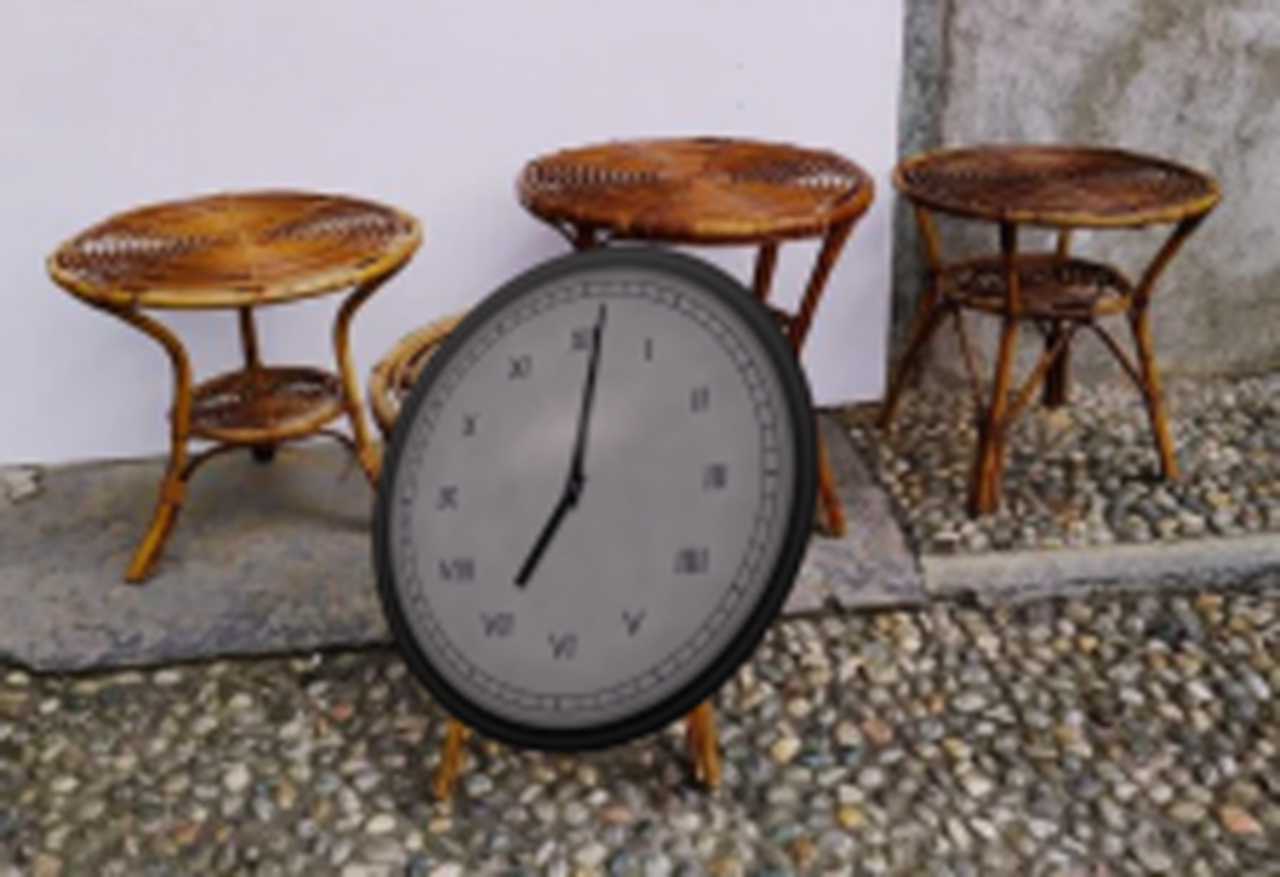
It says 7:01
